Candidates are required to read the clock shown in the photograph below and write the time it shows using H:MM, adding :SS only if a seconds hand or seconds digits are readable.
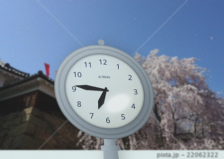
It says 6:46
